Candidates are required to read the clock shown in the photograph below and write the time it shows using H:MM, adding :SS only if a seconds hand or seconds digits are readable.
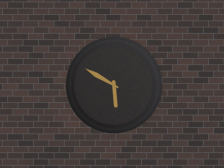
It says 5:50
